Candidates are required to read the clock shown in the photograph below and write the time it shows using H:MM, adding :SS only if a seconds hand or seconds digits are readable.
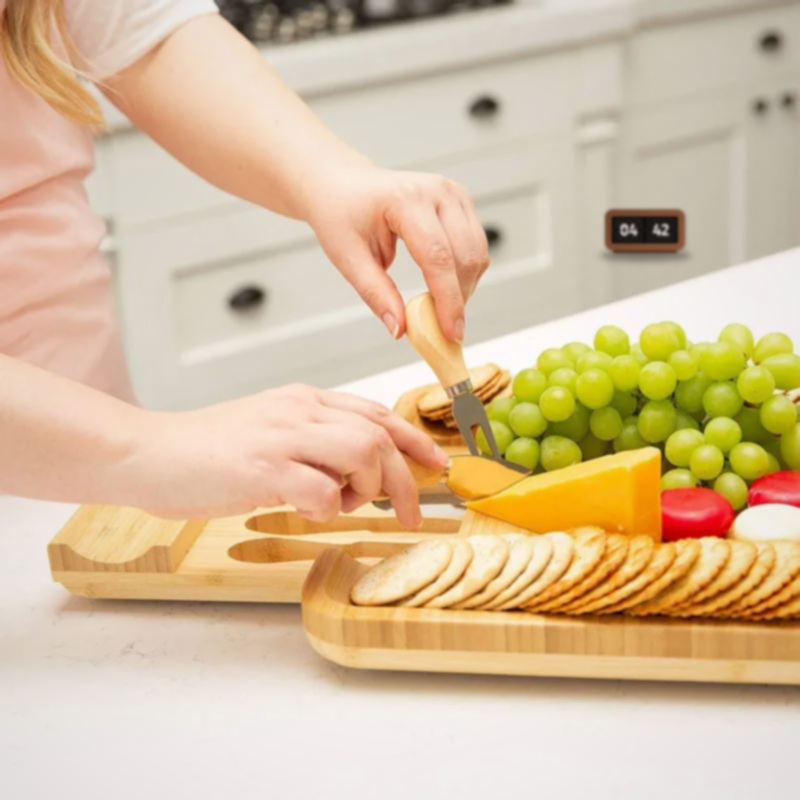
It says 4:42
